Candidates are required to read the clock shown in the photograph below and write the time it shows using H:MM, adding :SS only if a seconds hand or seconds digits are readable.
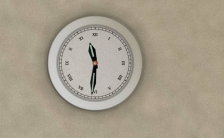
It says 11:31
